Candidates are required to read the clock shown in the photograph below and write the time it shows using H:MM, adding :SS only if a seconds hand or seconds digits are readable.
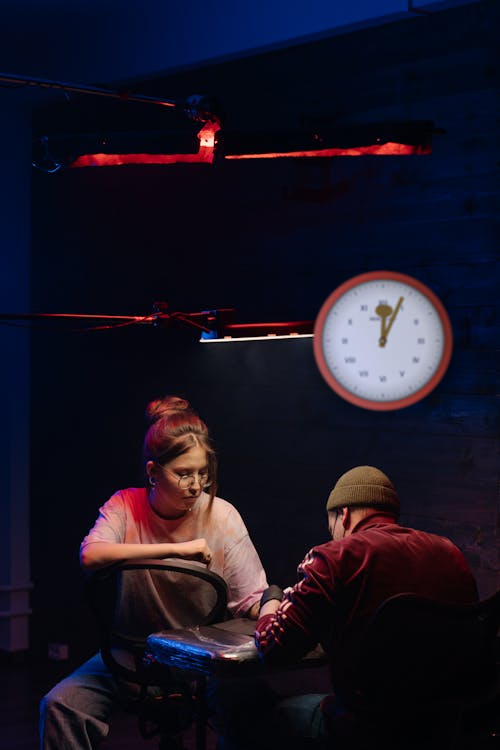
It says 12:04
